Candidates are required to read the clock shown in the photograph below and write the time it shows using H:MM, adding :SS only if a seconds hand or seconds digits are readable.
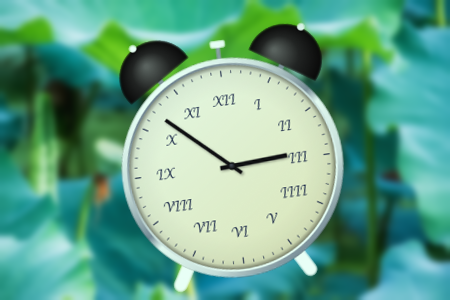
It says 2:52
